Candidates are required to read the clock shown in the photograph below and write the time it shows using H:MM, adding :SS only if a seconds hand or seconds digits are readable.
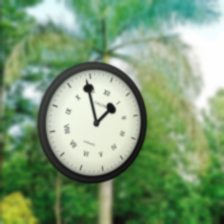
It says 12:54
